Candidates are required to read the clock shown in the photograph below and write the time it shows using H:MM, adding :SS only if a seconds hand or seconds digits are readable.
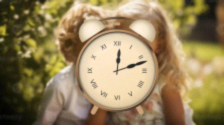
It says 12:12
